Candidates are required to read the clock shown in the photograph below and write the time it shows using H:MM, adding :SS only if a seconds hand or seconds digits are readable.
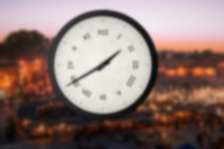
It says 1:40
